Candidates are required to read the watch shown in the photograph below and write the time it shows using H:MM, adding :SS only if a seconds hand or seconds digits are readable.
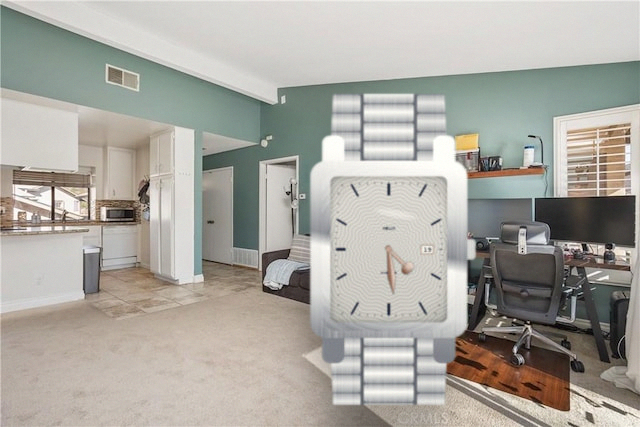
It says 4:29
